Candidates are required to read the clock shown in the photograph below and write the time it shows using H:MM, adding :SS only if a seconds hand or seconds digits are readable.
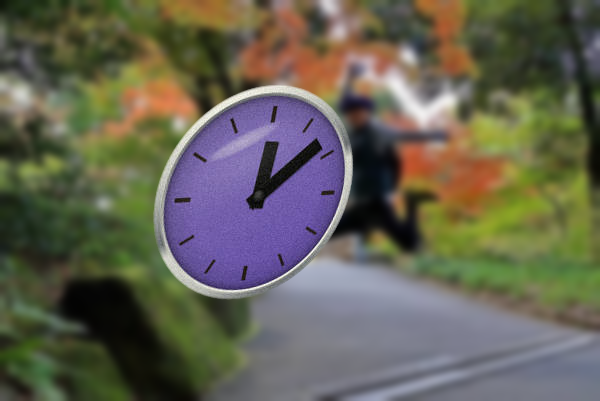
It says 12:08
